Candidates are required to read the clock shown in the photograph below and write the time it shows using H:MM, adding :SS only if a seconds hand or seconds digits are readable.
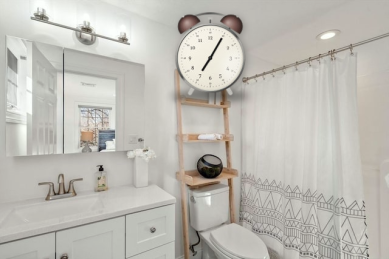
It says 7:05
